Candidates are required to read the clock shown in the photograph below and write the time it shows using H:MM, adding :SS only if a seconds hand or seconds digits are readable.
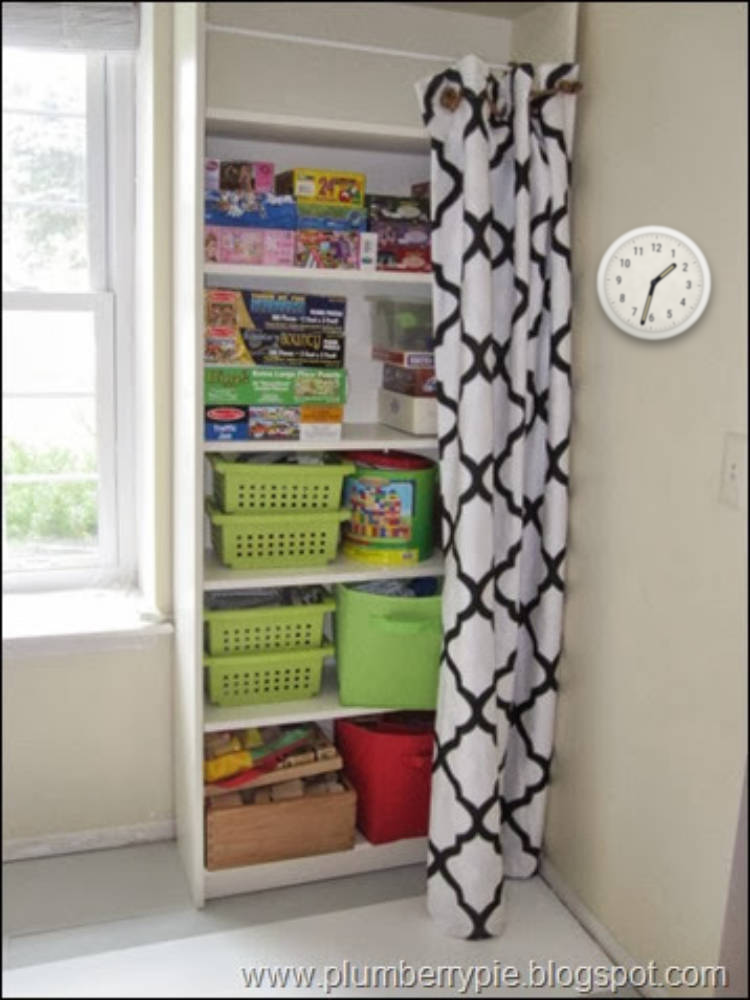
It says 1:32
